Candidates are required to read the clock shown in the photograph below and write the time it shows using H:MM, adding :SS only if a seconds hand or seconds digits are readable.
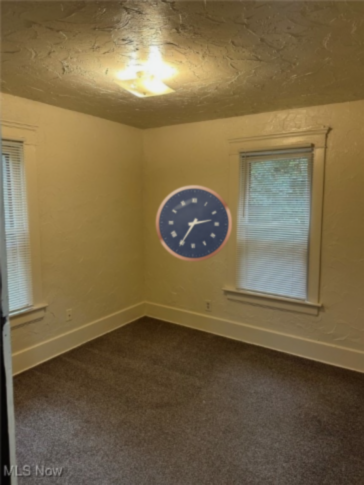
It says 2:35
